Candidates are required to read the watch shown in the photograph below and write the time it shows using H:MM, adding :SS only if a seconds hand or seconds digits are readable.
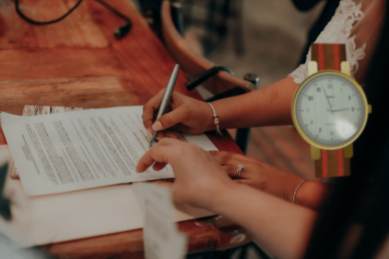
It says 2:57
